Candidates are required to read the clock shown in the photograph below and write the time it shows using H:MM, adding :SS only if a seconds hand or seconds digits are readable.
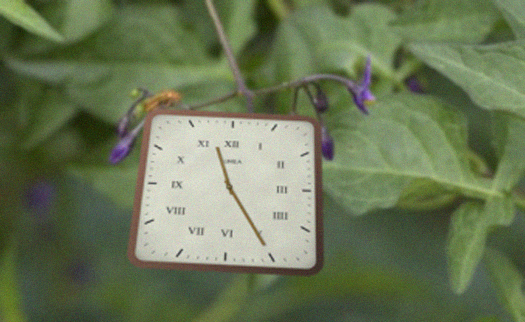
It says 11:25
